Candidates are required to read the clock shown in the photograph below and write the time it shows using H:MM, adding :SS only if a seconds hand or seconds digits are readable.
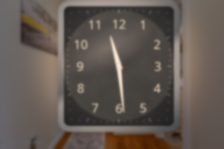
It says 11:29
